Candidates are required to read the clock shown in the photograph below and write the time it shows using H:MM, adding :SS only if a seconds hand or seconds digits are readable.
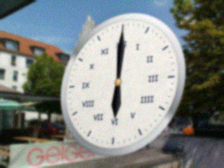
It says 6:00
